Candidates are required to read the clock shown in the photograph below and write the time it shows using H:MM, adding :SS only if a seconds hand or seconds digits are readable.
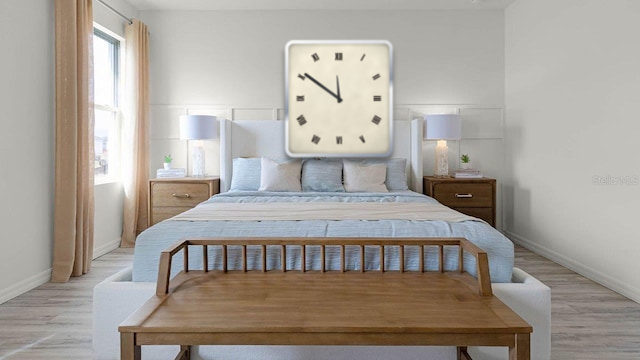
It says 11:51
